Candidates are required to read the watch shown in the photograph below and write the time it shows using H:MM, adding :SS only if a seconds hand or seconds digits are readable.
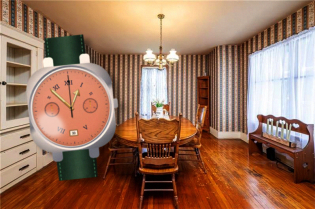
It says 12:53
